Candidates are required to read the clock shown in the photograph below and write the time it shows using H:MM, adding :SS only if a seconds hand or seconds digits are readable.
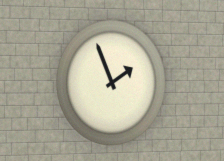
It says 1:56
